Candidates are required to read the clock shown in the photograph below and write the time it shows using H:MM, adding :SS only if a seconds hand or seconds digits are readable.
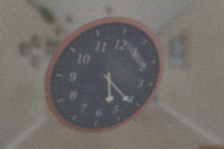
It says 5:21
